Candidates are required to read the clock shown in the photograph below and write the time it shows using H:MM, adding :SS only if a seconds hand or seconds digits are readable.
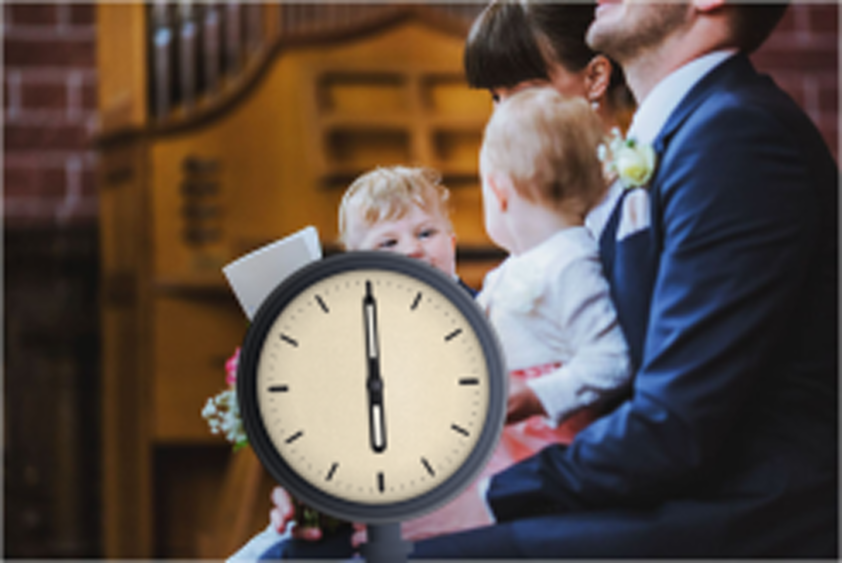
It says 6:00
